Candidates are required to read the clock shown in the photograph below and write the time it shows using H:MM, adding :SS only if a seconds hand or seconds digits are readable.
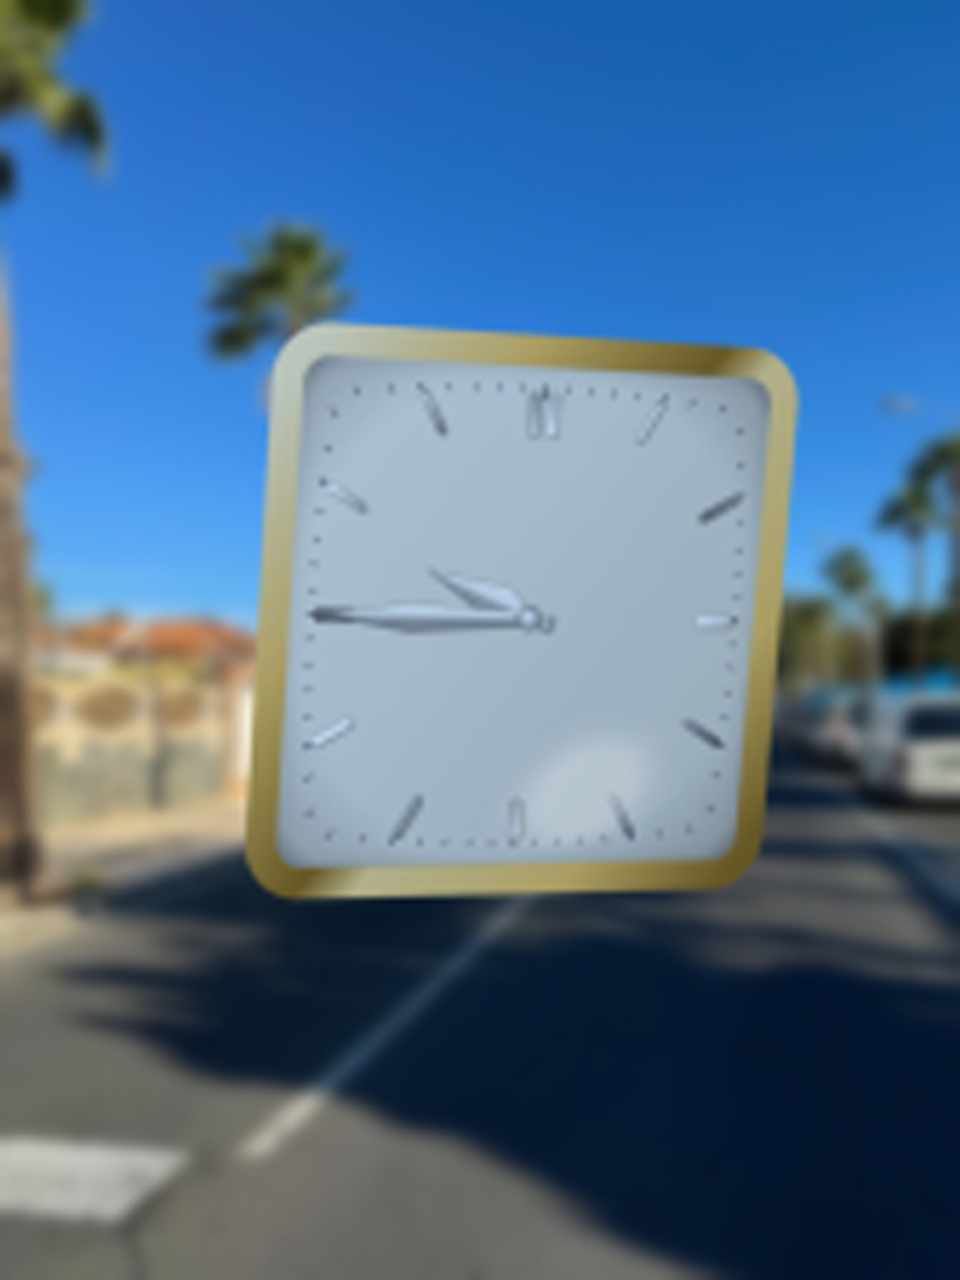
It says 9:45
